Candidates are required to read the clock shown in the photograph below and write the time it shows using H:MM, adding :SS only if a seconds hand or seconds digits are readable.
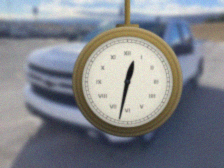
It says 12:32
